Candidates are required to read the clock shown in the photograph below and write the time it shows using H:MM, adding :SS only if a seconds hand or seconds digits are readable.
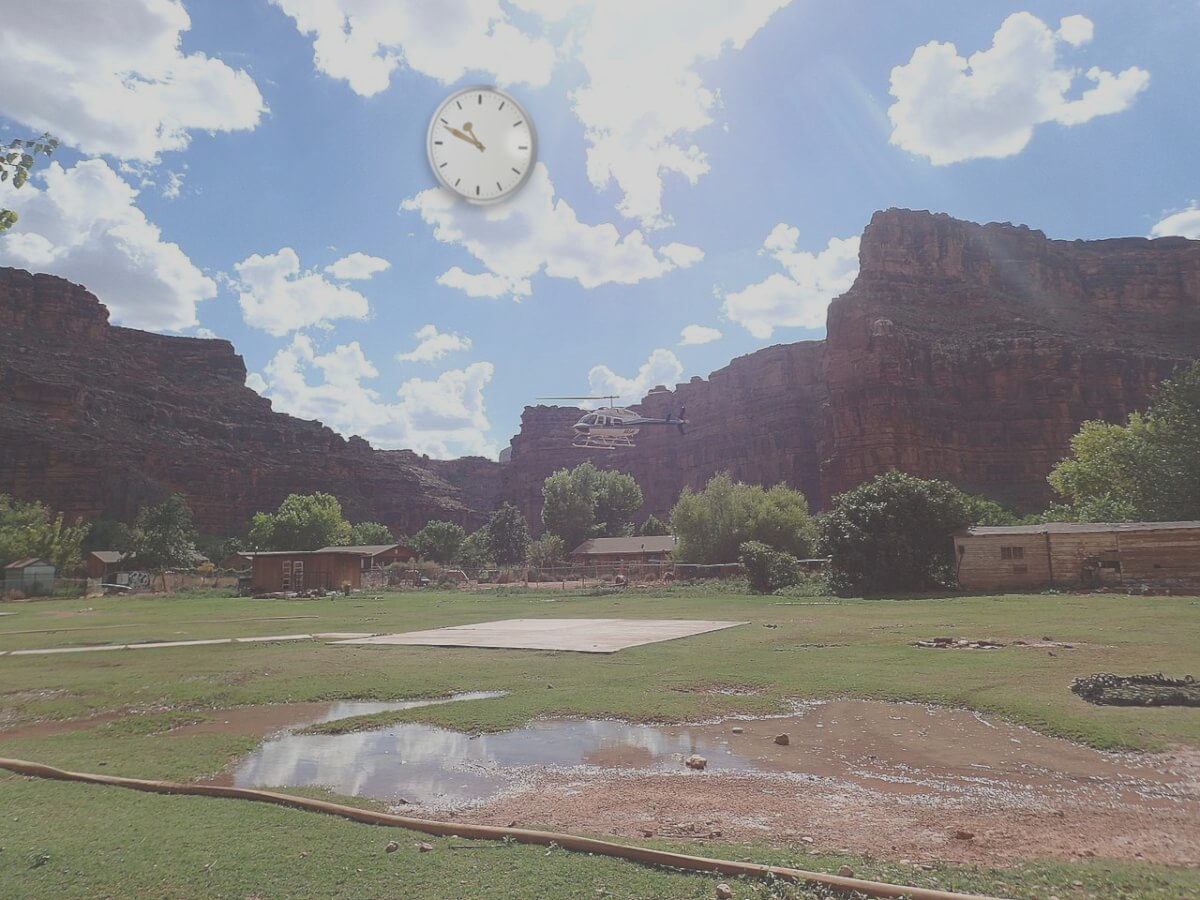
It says 10:49
